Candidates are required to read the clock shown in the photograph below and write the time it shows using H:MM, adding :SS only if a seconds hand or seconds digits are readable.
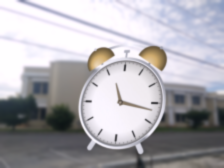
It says 11:17
